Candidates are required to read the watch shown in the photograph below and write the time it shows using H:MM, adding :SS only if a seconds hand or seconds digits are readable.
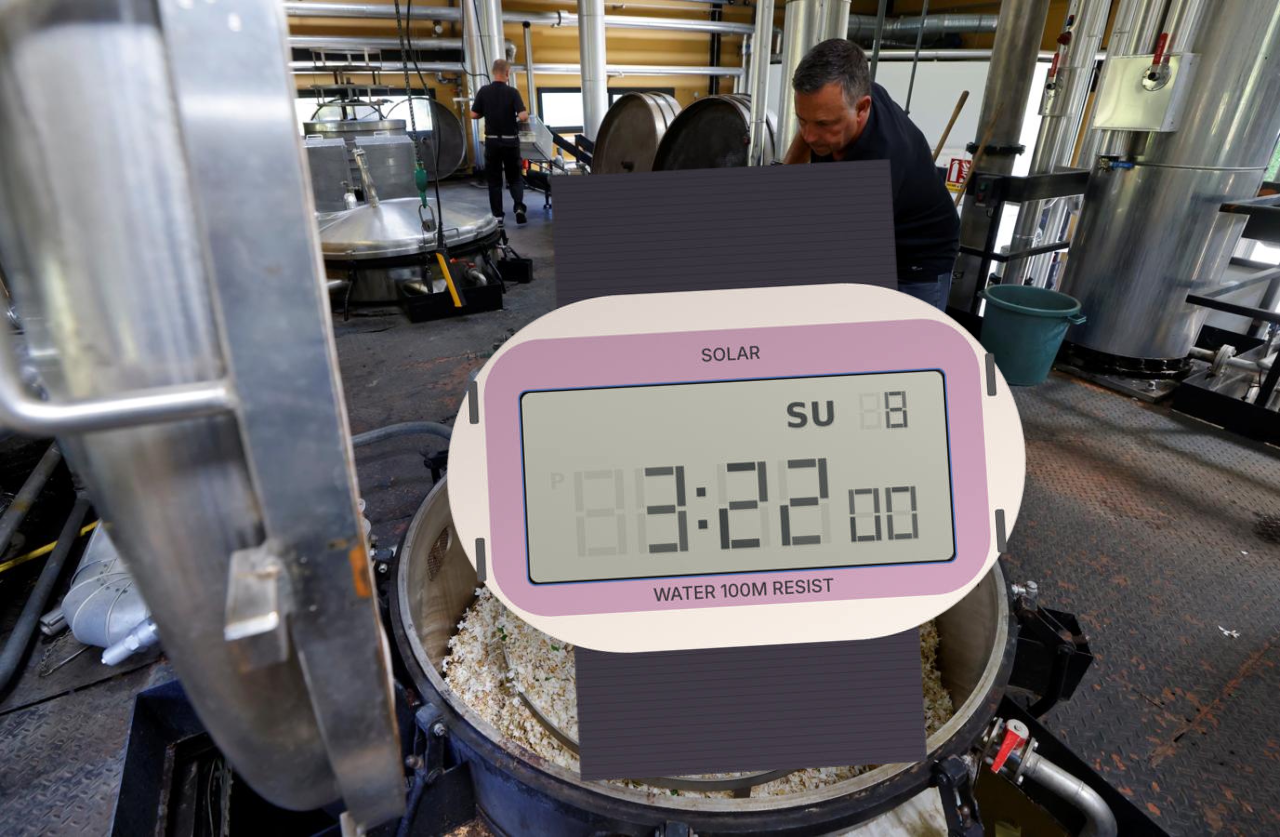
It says 3:22:00
